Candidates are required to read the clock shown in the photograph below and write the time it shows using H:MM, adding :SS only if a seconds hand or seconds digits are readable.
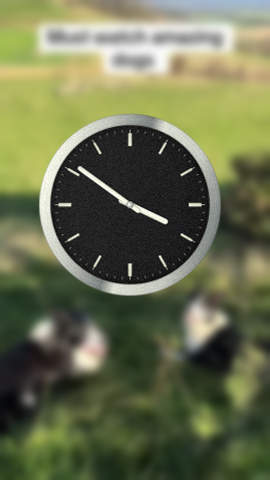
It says 3:51
